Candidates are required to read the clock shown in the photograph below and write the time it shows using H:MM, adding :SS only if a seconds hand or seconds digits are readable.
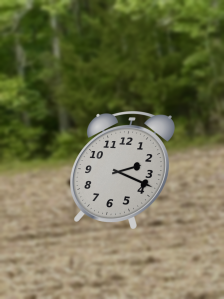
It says 2:18
